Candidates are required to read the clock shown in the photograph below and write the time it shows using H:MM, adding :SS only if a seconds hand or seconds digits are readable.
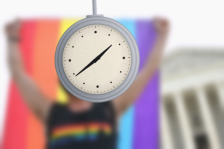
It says 1:39
